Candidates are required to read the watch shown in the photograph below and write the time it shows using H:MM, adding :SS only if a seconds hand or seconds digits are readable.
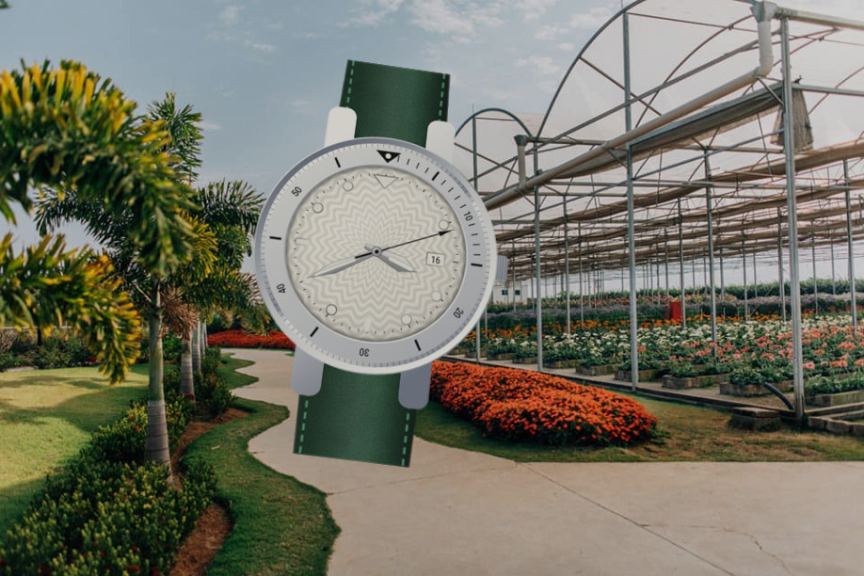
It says 3:40:11
